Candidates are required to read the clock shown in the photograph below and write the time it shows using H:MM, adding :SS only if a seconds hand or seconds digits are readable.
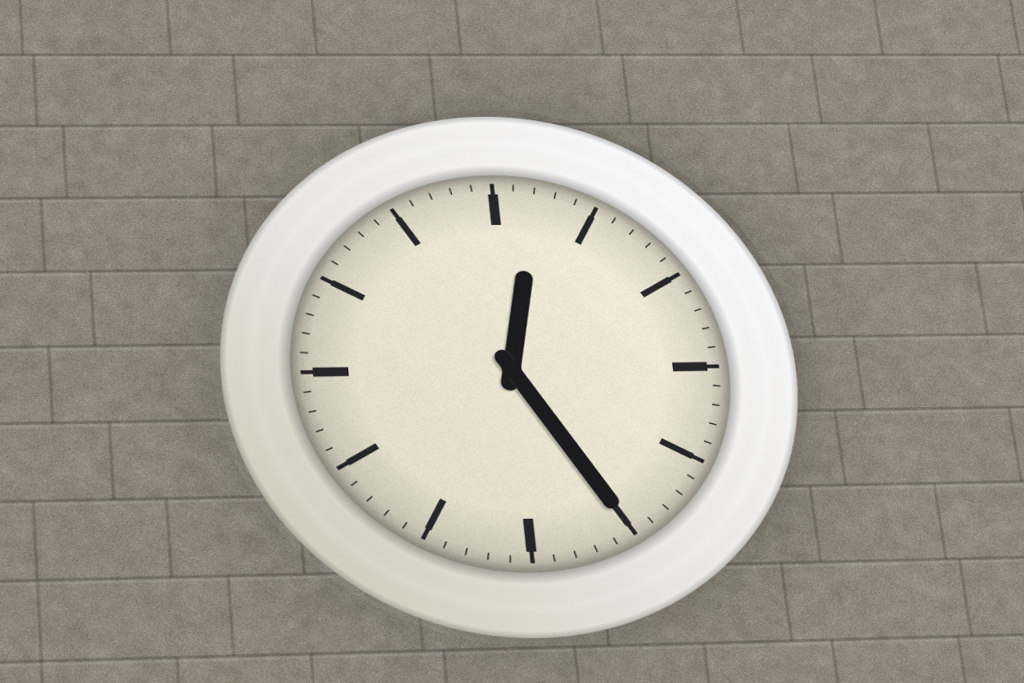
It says 12:25
